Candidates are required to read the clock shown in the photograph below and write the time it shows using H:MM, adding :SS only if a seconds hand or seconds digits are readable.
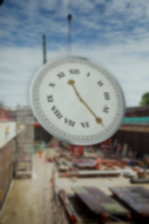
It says 11:25
